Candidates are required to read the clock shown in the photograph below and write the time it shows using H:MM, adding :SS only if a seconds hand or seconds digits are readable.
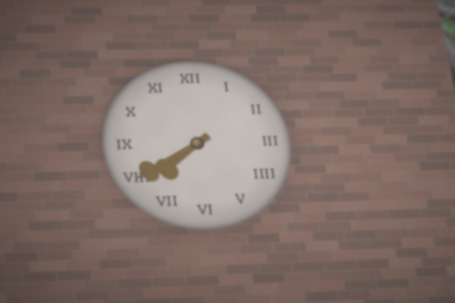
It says 7:40
